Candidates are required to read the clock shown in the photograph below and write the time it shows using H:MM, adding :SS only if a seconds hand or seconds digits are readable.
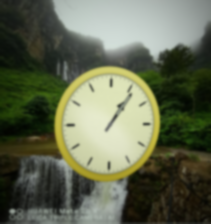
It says 1:06
